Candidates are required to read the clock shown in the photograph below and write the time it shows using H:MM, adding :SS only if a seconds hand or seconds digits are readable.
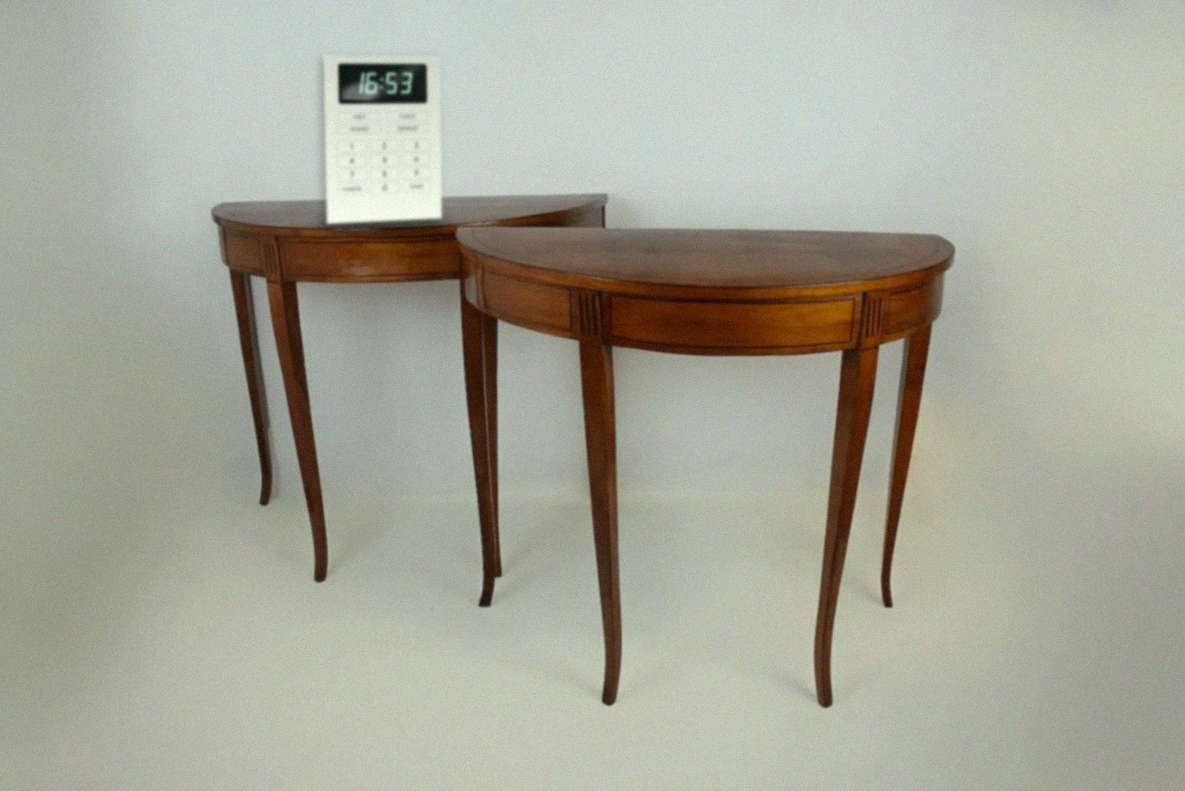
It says 16:53
